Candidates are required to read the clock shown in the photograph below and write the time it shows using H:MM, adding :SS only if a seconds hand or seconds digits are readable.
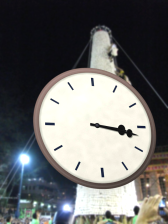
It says 3:17
